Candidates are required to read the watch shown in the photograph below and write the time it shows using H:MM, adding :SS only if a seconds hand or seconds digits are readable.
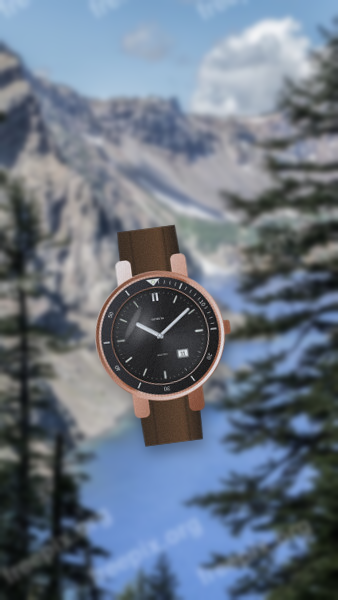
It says 10:09
